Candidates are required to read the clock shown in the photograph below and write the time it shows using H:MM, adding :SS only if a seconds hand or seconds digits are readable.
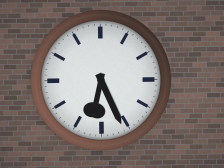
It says 6:26
